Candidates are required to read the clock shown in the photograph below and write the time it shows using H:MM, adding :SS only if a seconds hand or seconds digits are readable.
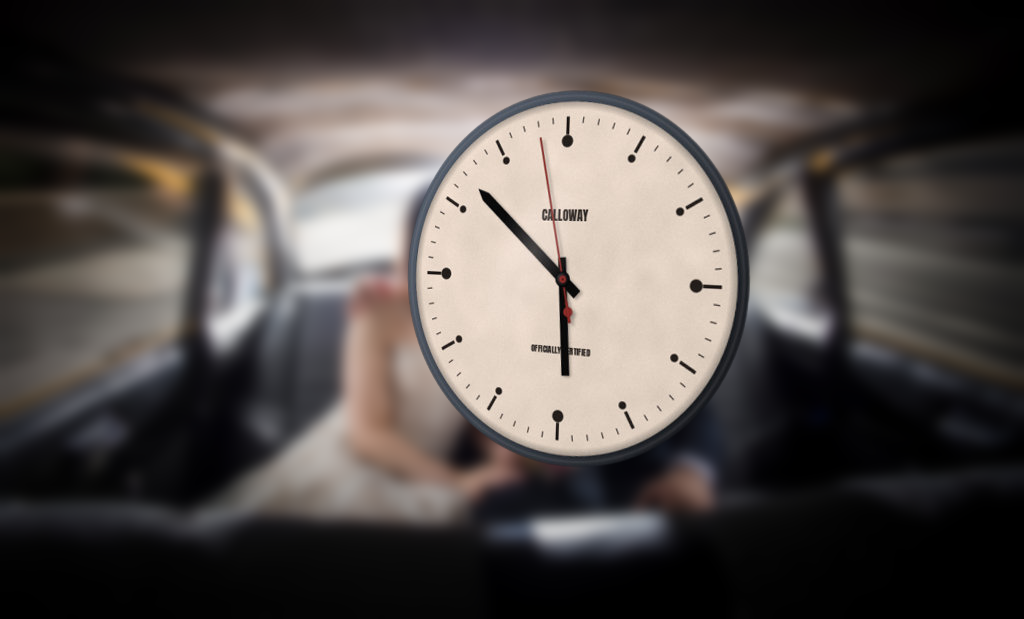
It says 5:51:58
